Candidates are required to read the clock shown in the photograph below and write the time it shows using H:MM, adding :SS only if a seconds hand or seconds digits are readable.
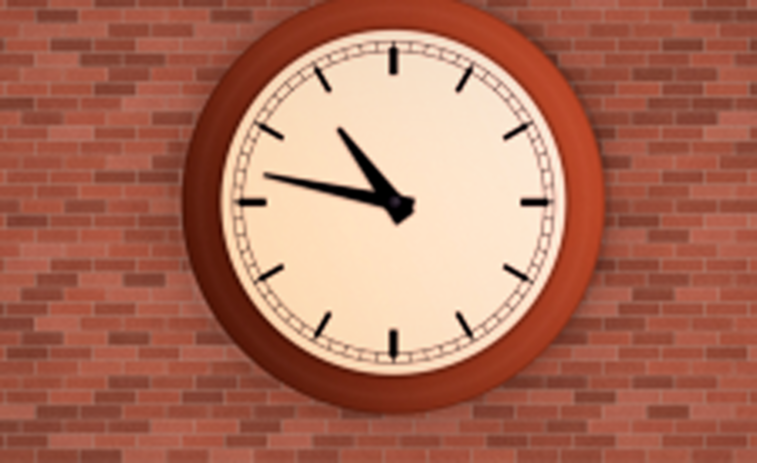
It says 10:47
